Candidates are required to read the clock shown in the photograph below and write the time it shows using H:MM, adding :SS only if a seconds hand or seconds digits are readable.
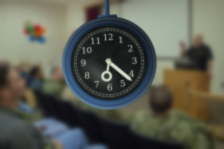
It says 6:22
